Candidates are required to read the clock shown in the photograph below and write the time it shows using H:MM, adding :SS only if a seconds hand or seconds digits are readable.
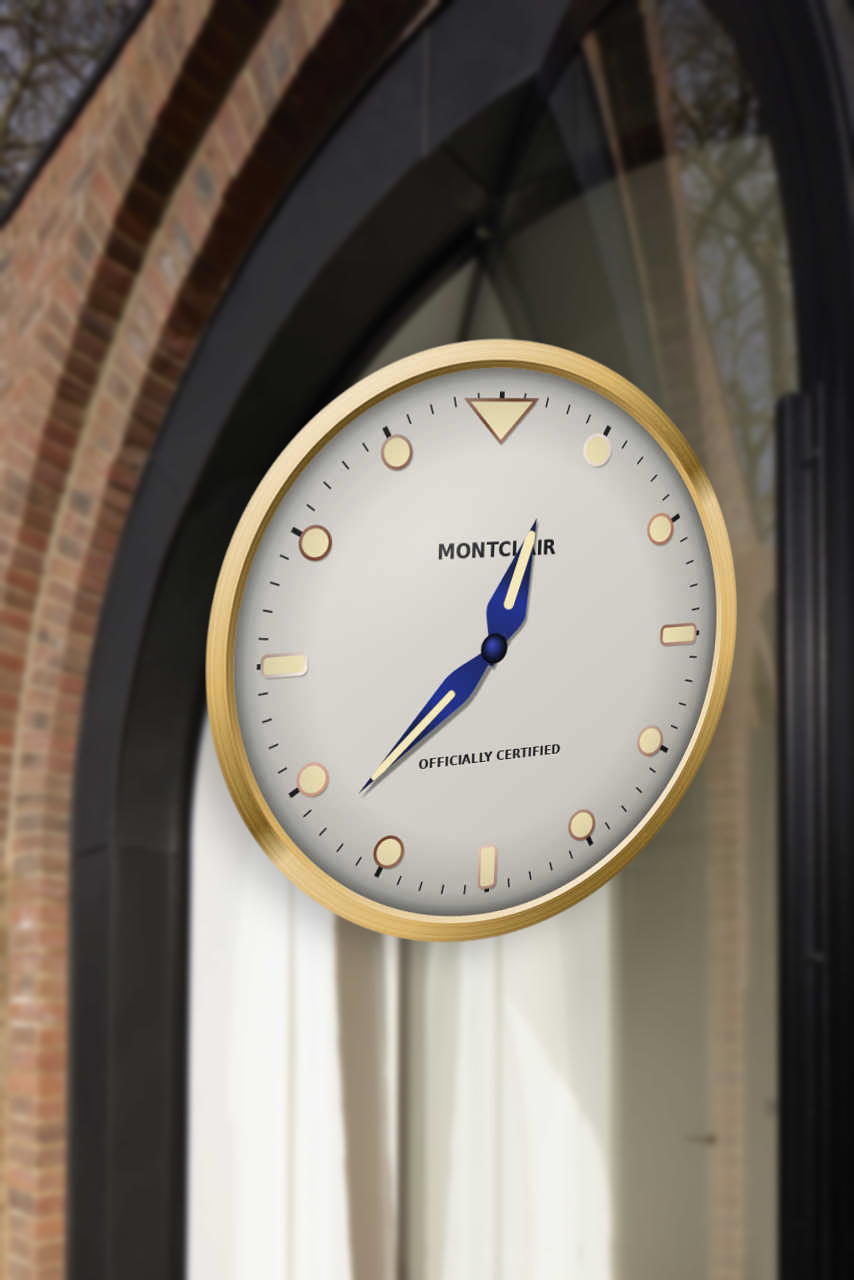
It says 12:38
